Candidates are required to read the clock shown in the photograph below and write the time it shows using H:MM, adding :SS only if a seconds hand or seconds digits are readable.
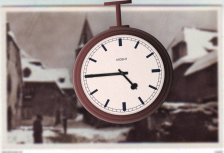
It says 4:45
